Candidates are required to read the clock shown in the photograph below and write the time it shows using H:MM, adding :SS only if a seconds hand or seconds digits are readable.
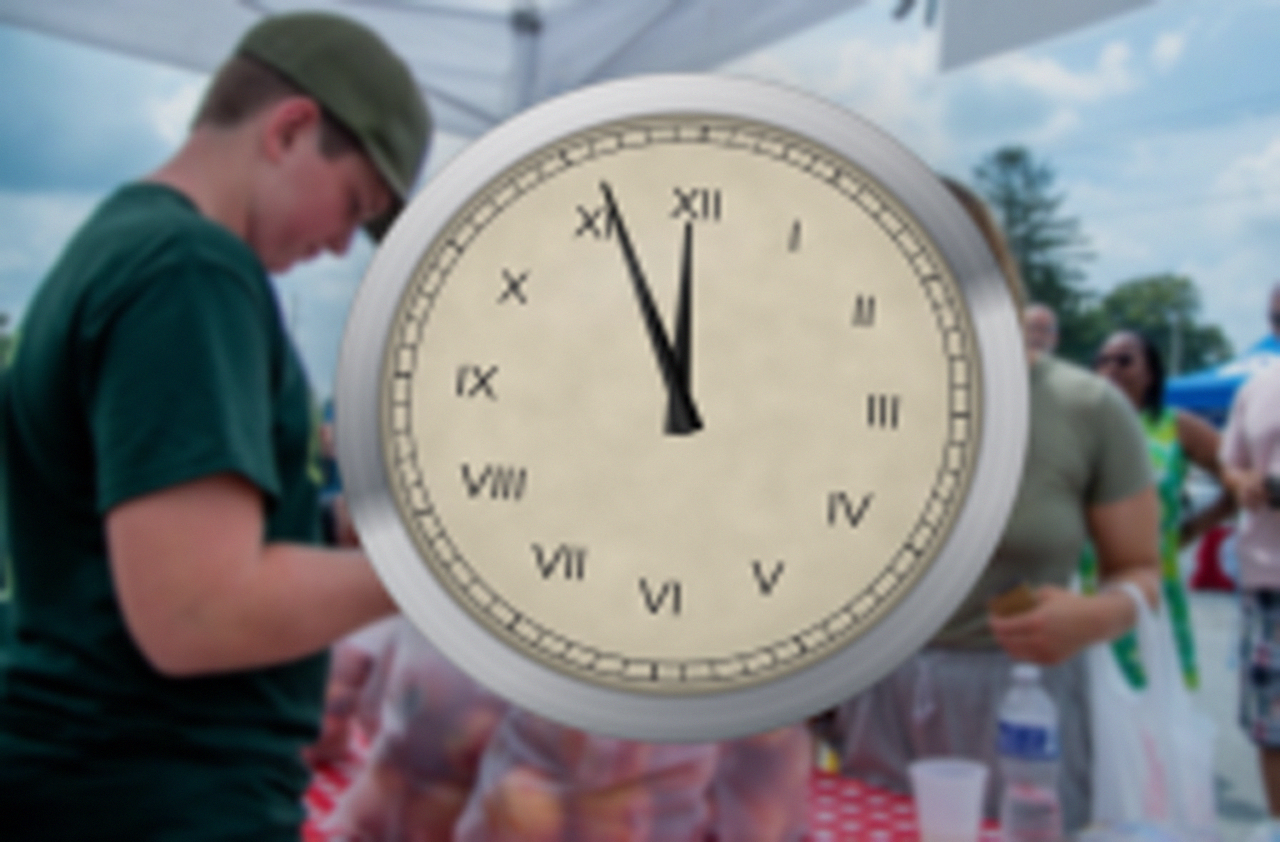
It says 11:56
